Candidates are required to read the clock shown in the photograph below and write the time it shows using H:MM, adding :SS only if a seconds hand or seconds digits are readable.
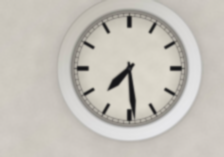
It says 7:29
